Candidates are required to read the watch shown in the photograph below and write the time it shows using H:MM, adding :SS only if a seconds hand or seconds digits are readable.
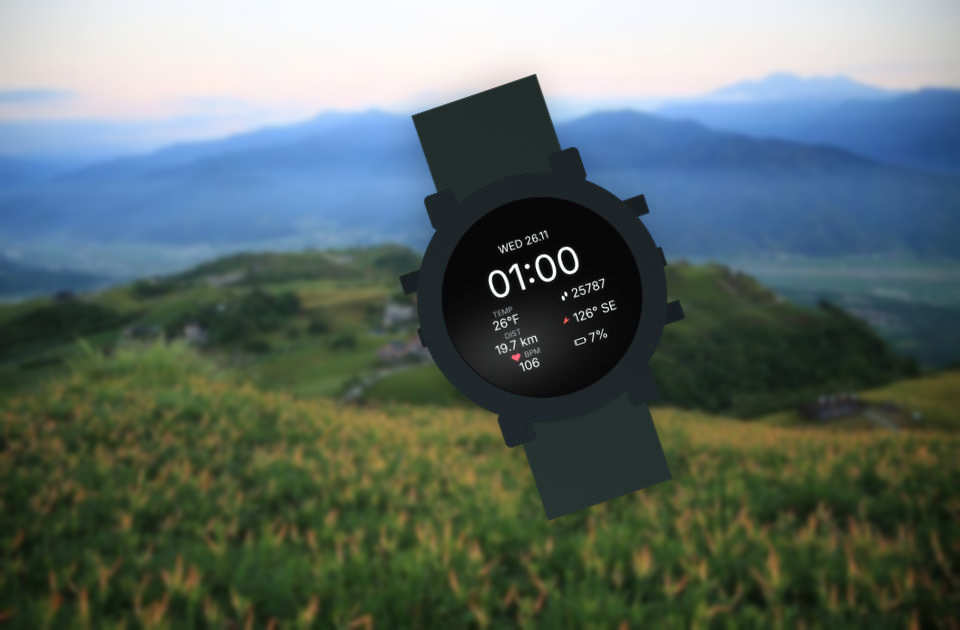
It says 1:00
